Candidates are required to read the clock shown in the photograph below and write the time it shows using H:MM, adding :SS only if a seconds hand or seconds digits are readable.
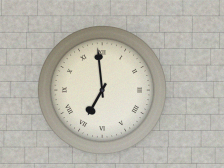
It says 6:59
